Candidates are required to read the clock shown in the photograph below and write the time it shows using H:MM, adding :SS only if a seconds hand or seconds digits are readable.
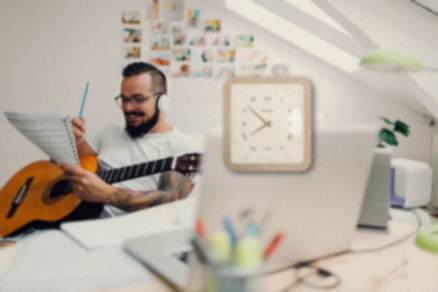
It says 7:52
